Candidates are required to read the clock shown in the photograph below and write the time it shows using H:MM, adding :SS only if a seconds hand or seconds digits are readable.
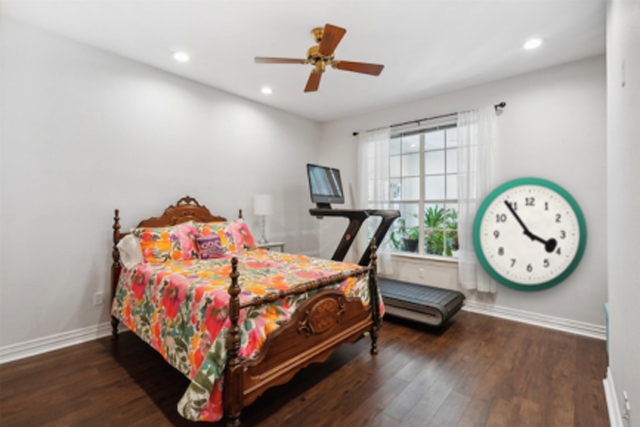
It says 3:54
